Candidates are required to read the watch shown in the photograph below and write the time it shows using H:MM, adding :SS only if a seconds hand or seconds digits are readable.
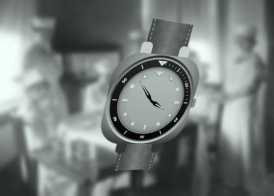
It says 3:53
